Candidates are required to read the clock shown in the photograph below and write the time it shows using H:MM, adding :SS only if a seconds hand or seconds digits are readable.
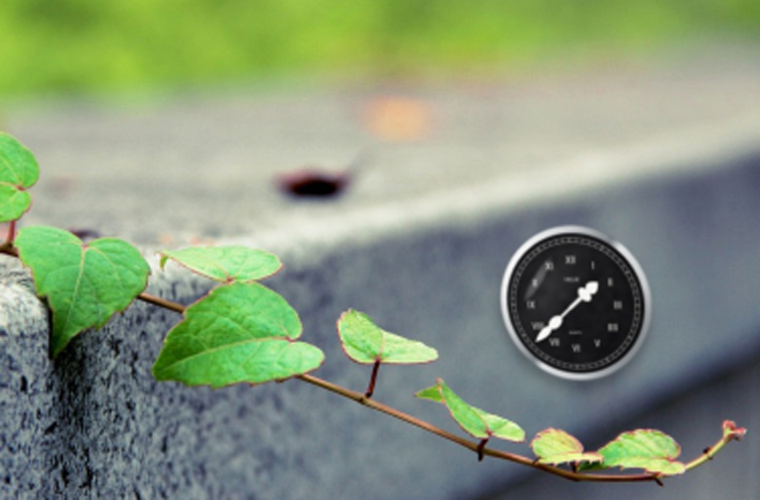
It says 1:38
